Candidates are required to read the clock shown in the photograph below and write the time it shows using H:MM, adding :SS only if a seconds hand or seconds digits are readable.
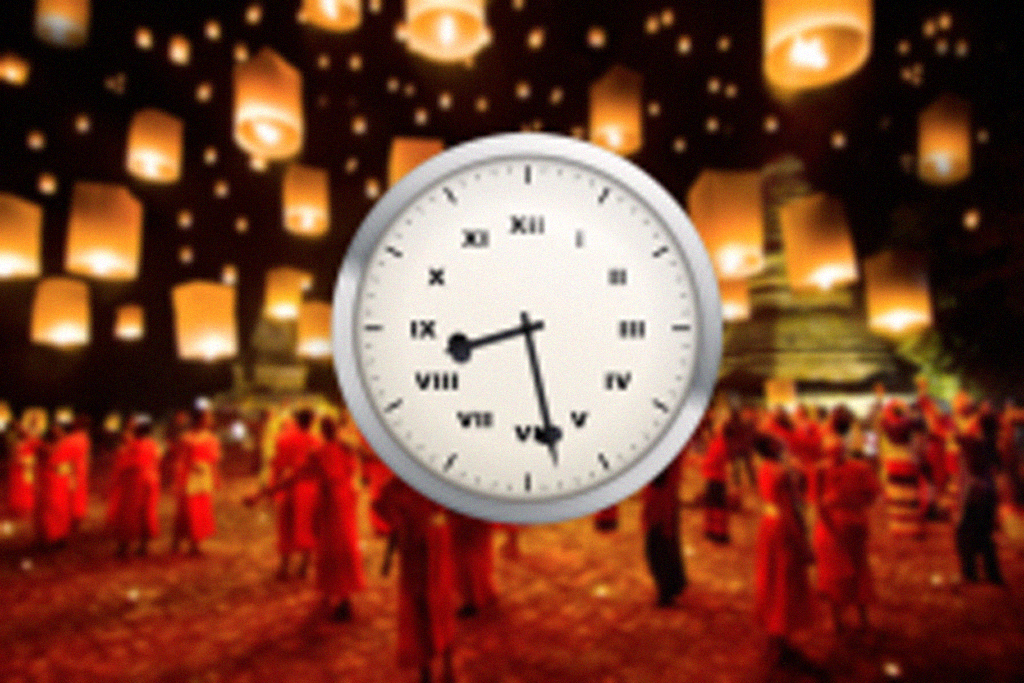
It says 8:28
